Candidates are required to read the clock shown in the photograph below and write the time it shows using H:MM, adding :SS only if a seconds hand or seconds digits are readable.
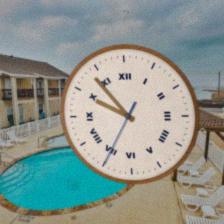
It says 9:53:35
